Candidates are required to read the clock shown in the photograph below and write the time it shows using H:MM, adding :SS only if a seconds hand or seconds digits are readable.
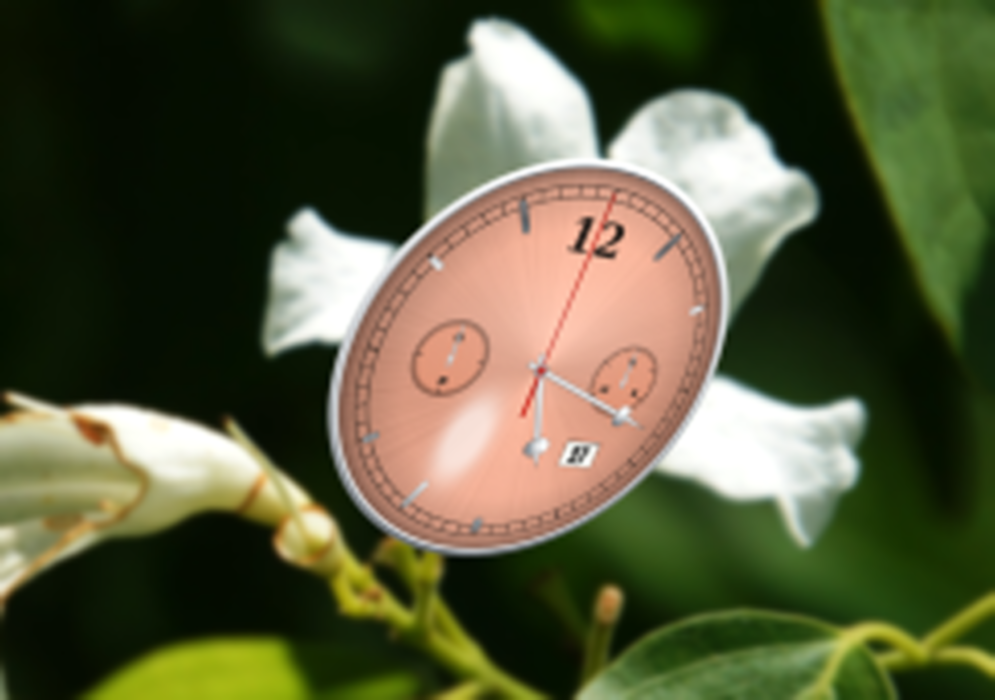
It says 5:18
